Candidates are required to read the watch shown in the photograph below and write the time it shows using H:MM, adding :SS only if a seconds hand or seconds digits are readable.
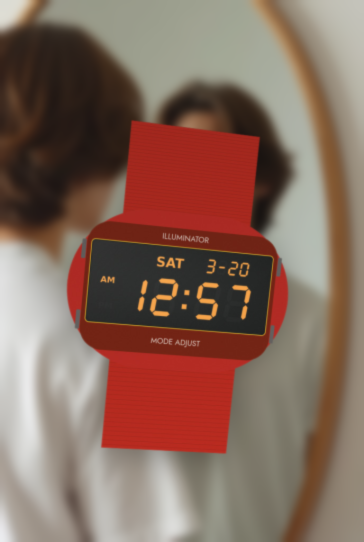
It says 12:57
